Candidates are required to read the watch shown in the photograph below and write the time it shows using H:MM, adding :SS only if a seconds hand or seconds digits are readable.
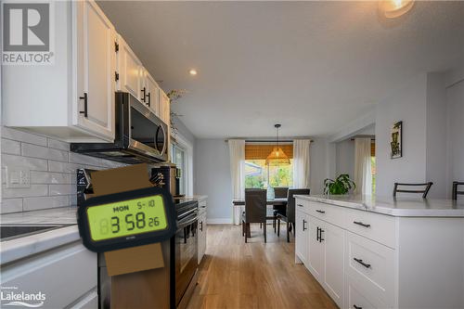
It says 3:58
